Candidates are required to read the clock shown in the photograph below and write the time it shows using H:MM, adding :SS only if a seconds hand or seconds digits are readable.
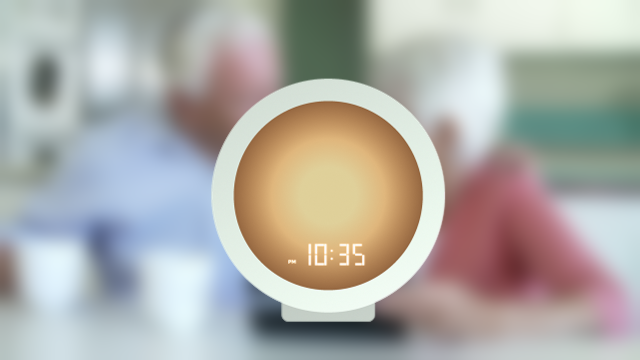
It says 10:35
